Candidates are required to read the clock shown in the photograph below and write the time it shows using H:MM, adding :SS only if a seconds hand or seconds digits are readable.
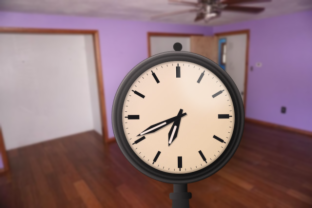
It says 6:41
